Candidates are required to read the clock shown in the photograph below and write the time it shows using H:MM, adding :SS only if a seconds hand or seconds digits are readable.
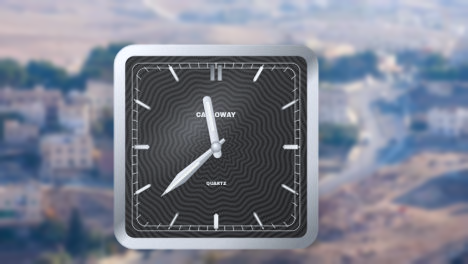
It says 11:38
